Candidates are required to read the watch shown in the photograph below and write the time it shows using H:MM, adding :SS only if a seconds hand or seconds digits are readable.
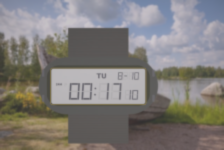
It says 0:17:10
